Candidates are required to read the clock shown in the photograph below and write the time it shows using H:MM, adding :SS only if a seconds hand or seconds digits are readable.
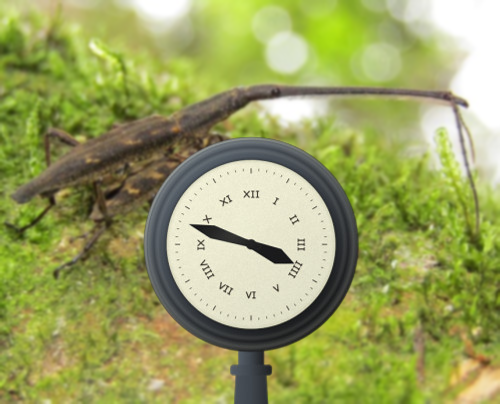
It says 3:48
